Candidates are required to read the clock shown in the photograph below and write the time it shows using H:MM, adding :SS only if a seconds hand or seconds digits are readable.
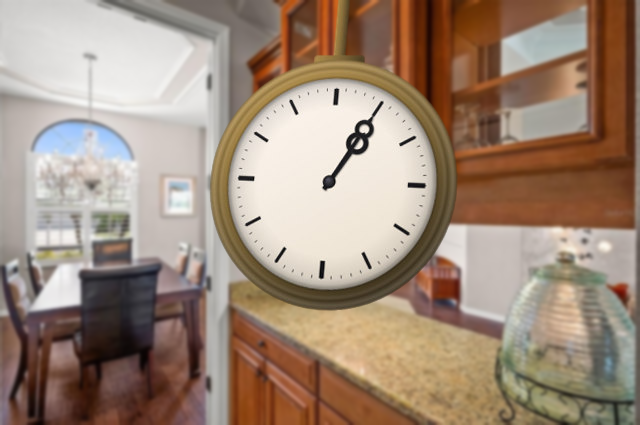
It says 1:05
